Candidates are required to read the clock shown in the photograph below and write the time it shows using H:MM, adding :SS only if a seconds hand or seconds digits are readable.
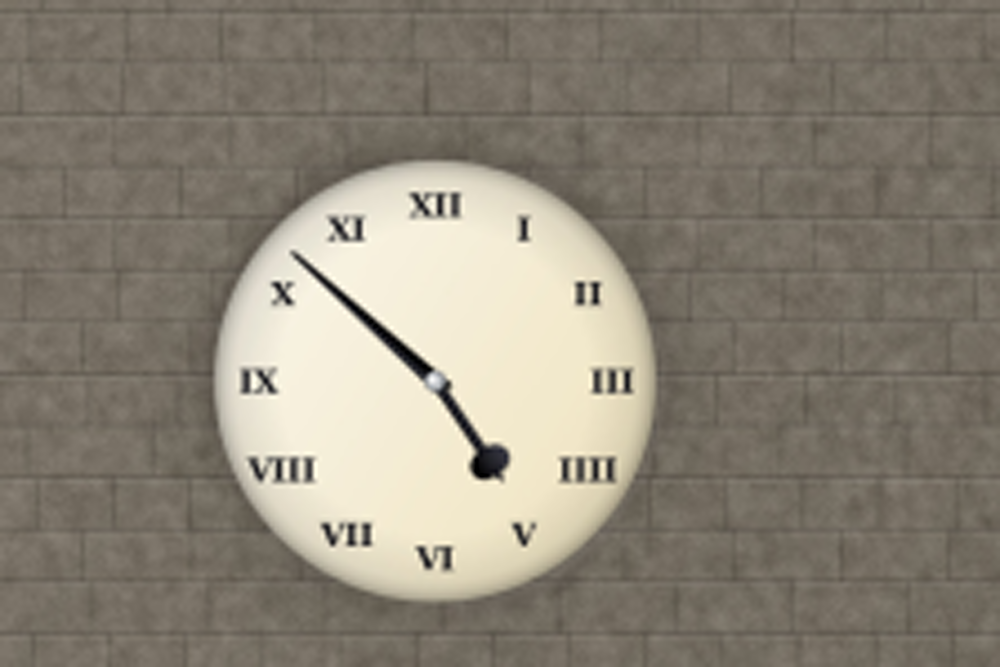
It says 4:52
